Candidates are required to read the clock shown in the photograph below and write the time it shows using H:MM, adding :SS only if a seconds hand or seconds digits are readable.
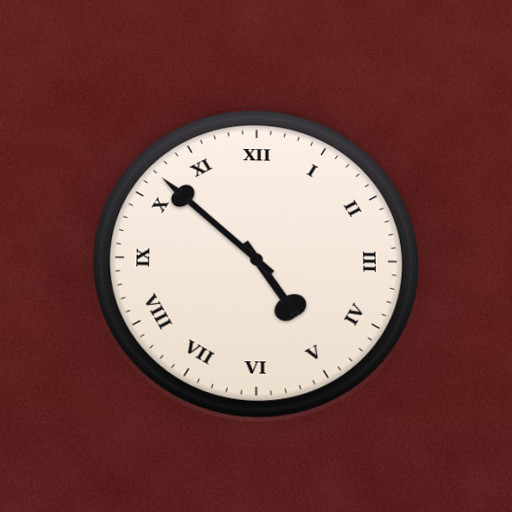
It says 4:52
